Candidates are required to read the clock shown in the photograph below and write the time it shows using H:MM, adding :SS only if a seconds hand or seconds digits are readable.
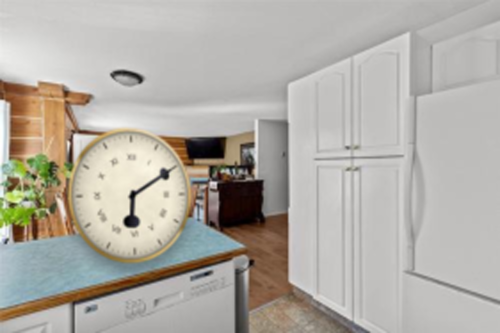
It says 6:10
